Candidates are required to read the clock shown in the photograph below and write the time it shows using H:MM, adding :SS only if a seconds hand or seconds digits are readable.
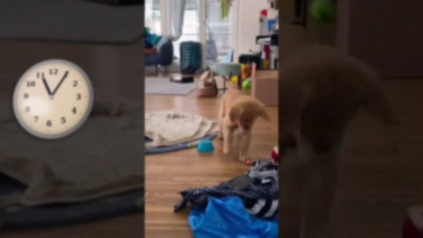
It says 11:05
